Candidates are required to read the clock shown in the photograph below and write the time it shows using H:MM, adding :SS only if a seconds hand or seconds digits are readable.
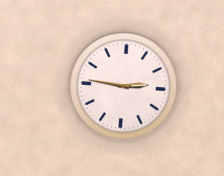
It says 2:46
